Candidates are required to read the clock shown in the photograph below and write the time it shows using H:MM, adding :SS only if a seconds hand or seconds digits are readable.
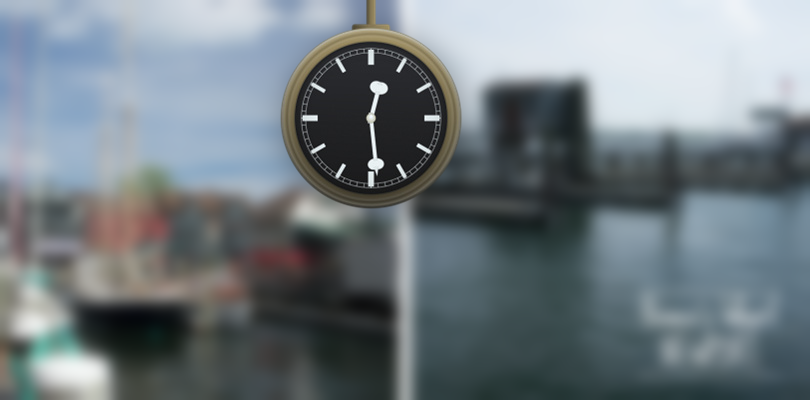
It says 12:29
